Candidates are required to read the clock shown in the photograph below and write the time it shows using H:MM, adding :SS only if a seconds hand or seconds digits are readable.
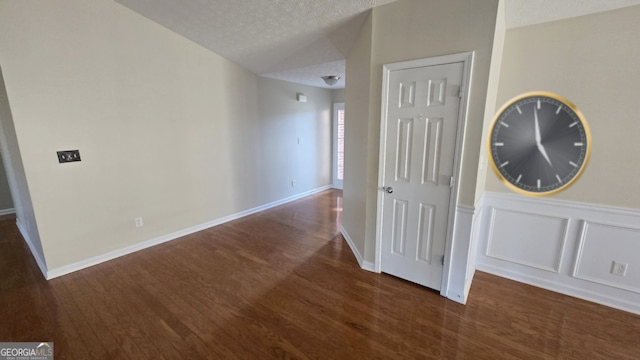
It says 4:59
